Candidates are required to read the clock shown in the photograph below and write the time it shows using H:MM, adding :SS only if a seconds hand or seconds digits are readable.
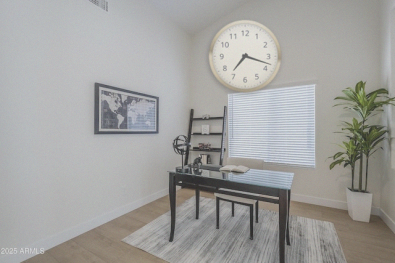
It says 7:18
